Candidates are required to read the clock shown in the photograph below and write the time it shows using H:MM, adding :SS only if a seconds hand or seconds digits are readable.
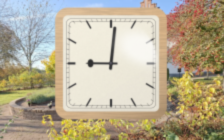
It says 9:01
